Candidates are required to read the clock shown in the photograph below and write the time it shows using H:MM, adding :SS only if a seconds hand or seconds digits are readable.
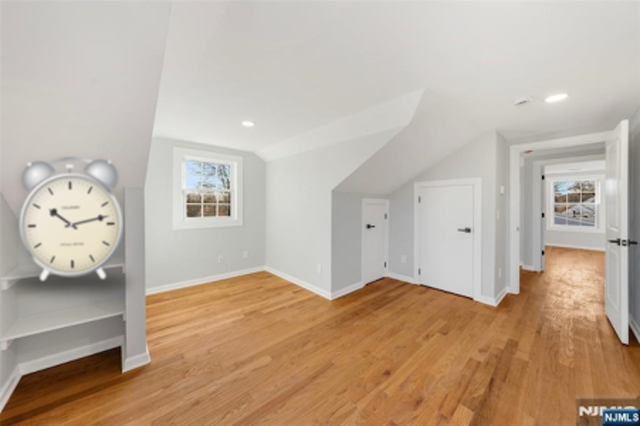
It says 10:13
